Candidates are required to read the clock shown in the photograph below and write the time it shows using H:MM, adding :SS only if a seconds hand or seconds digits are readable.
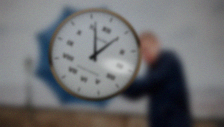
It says 12:56
